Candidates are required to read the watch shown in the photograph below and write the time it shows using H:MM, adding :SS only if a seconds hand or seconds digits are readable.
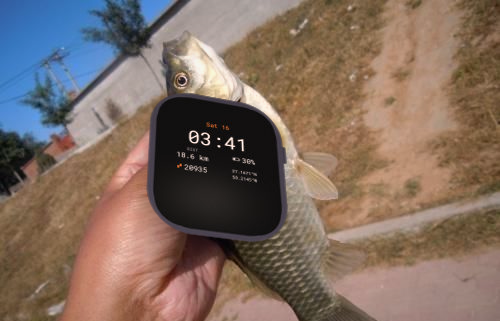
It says 3:41
